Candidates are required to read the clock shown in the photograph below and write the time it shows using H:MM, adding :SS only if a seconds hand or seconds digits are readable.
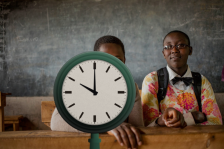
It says 10:00
